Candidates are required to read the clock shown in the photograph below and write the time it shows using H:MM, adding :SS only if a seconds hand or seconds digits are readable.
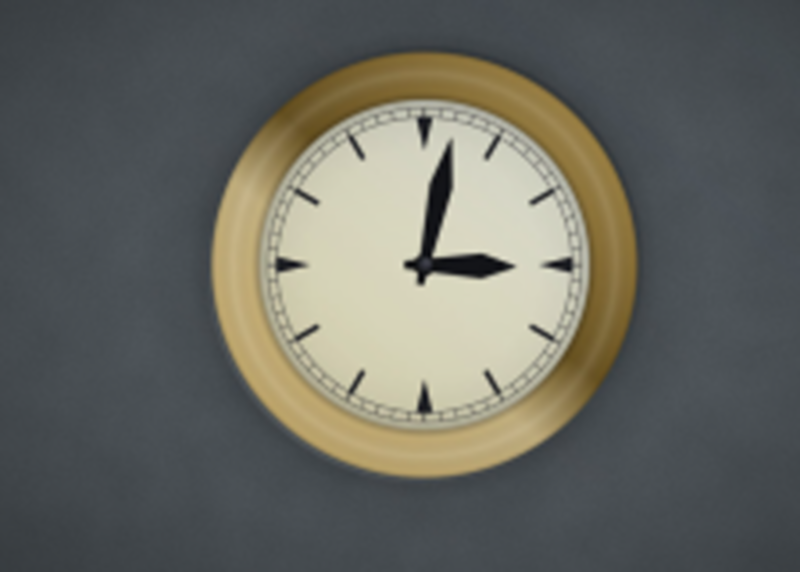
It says 3:02
